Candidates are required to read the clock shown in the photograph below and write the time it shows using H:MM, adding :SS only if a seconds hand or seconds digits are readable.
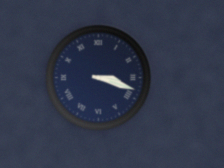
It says 3:18
